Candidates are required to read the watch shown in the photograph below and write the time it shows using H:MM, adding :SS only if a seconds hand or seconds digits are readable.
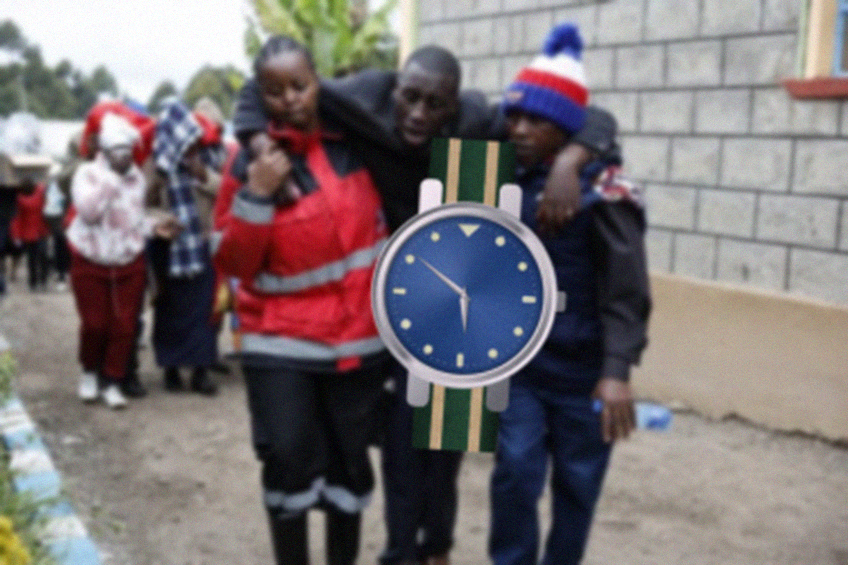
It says 5:51
